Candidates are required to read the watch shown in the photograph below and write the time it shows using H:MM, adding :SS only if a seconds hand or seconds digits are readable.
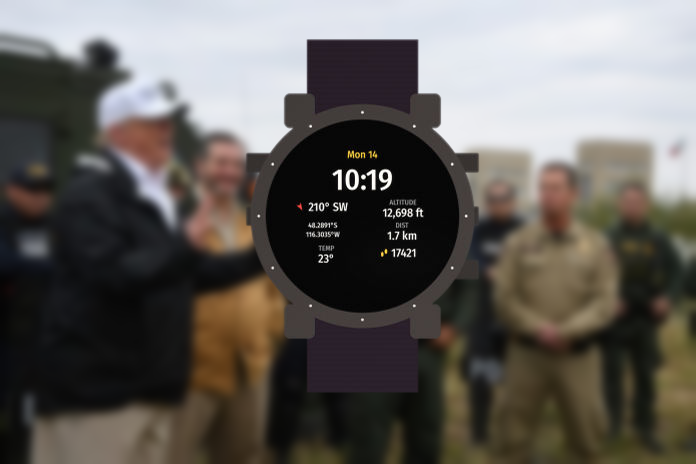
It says 10:19
